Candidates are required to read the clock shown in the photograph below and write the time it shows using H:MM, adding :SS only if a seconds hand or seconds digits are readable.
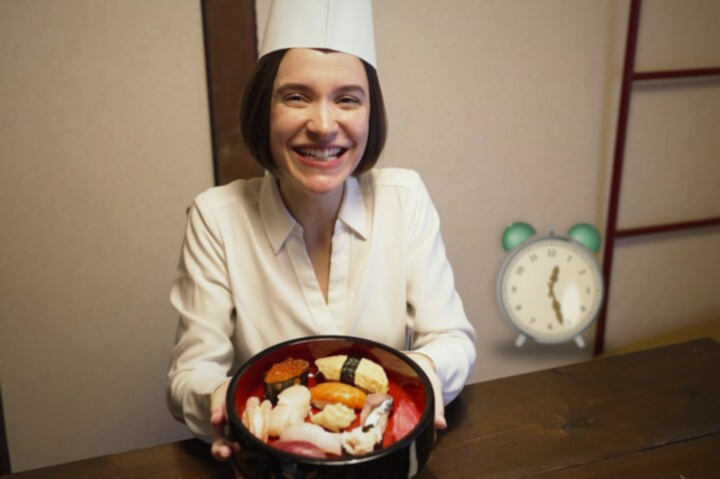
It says 12:27
